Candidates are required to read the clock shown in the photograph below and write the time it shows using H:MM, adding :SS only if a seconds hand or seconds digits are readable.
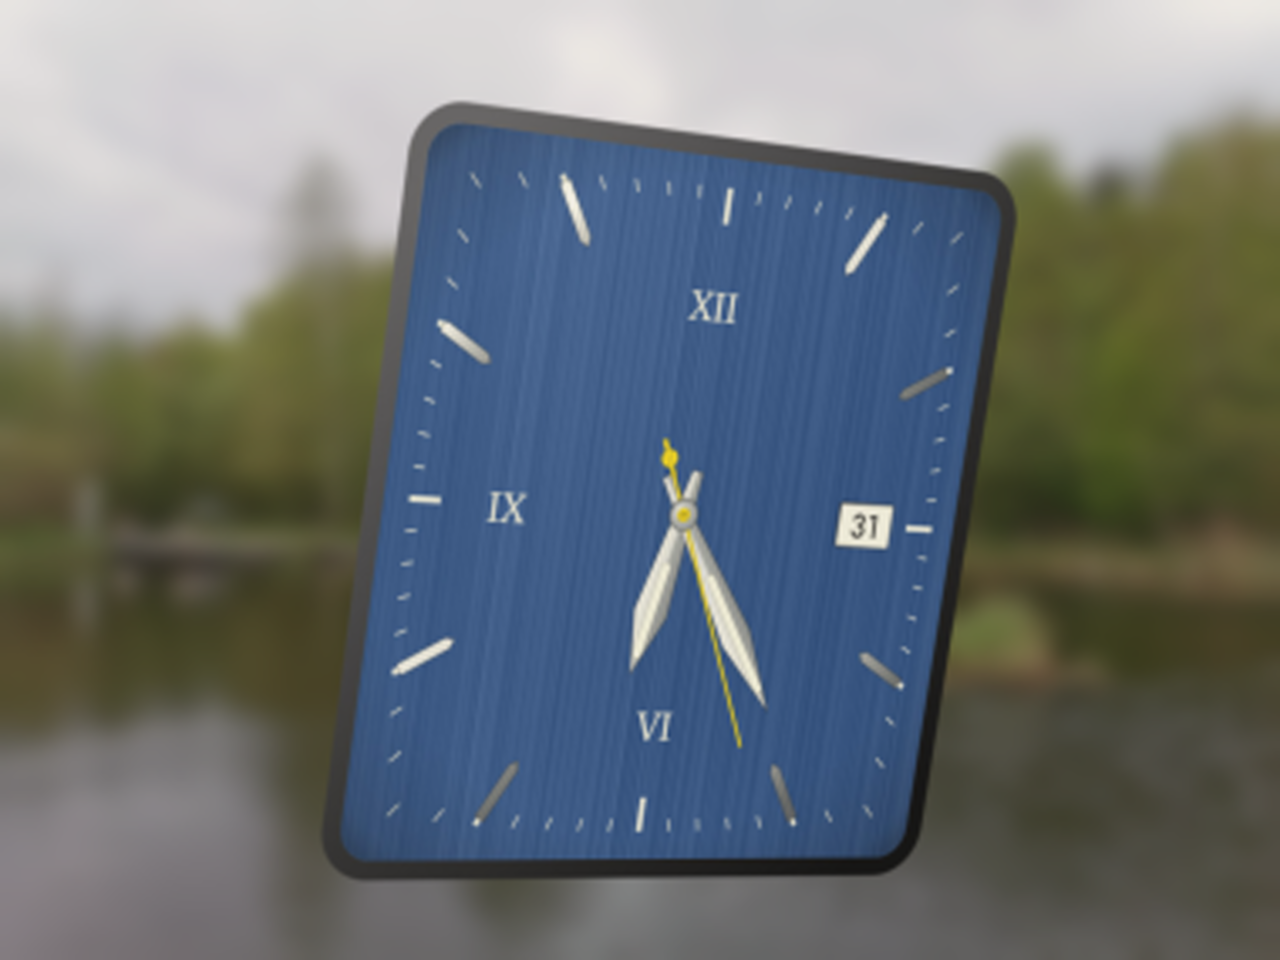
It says 6:24:26
